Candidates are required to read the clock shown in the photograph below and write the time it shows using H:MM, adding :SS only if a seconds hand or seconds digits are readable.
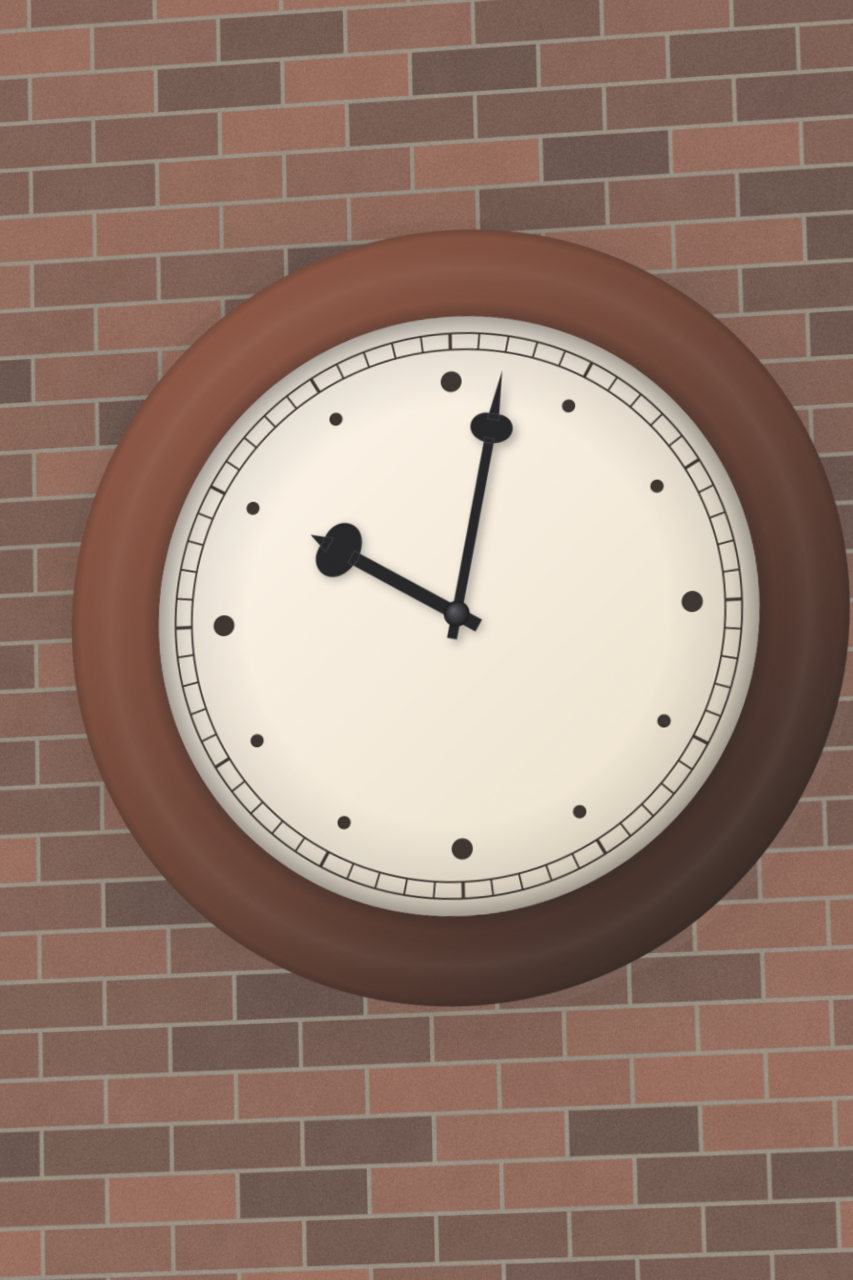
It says 10:02
